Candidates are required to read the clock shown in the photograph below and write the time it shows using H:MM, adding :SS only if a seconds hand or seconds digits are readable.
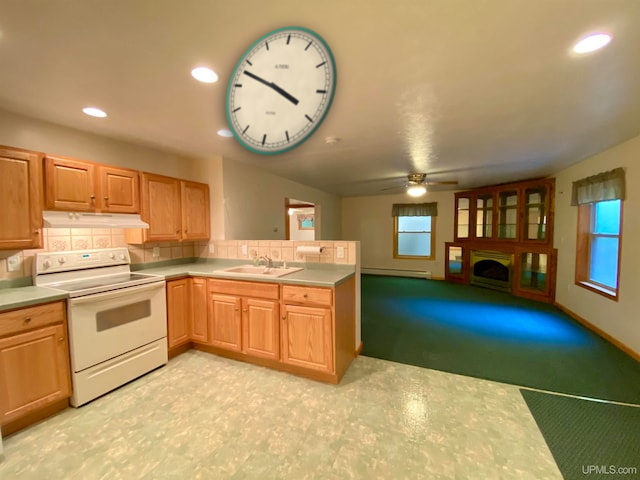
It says 3:48
